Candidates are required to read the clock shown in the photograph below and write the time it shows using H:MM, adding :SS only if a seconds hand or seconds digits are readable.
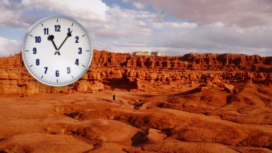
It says 11:06
